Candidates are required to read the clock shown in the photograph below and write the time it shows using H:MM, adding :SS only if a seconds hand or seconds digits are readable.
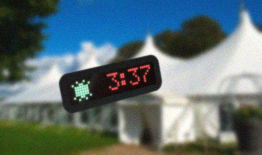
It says 3:37
